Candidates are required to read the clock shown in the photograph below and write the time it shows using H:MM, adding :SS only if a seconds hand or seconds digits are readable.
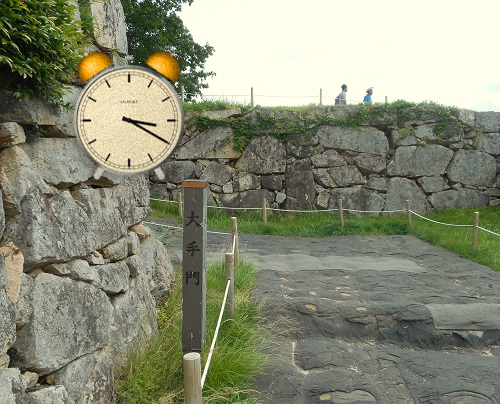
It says 3:20
